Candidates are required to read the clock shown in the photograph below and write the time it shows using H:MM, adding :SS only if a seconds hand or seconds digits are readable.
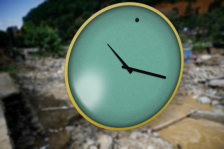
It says 10:16
